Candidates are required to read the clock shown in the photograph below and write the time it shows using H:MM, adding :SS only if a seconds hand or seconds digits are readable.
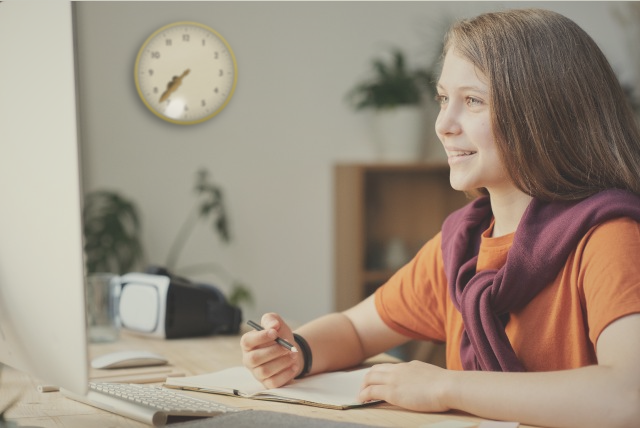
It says 7:37
